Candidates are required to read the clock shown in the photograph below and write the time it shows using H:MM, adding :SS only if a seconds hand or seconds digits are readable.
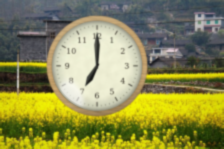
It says 7:00
